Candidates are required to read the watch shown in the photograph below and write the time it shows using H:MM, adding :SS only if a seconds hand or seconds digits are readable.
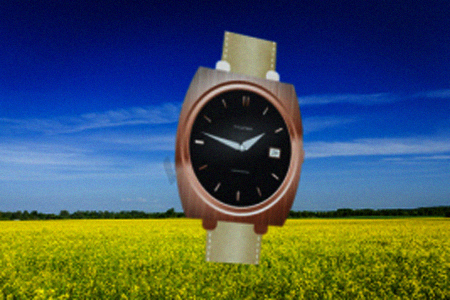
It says 1:47
